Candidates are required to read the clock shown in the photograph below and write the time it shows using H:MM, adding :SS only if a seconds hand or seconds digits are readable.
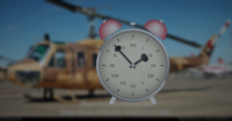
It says 1:53
